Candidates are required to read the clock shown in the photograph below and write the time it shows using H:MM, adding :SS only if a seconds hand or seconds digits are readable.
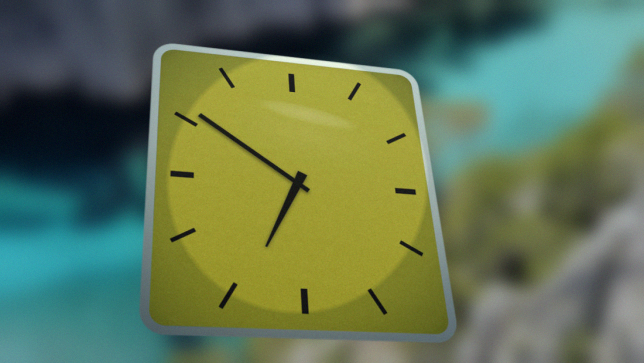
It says 6:51
